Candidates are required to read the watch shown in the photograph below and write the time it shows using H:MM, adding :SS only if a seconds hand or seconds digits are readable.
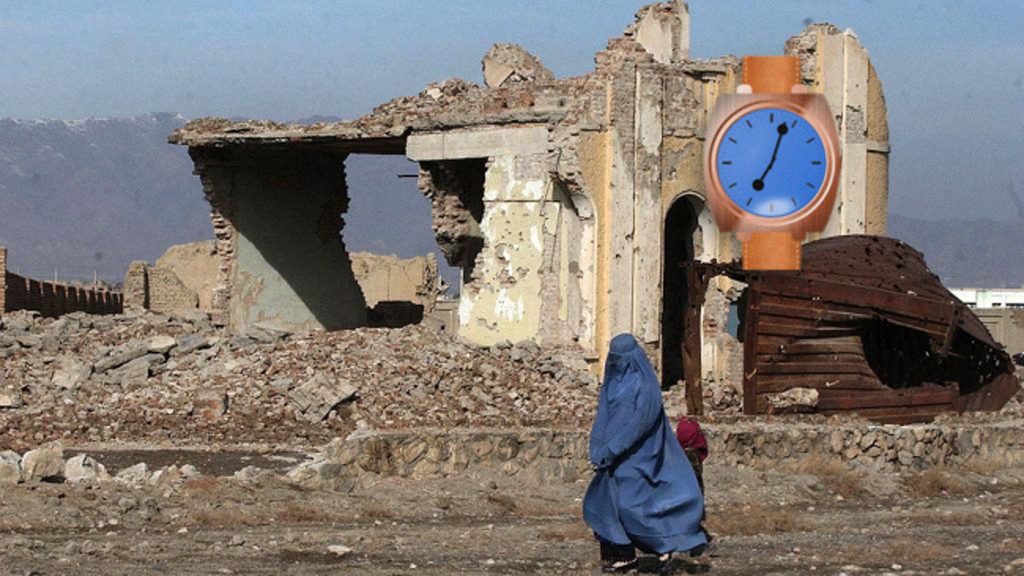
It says 7:03
